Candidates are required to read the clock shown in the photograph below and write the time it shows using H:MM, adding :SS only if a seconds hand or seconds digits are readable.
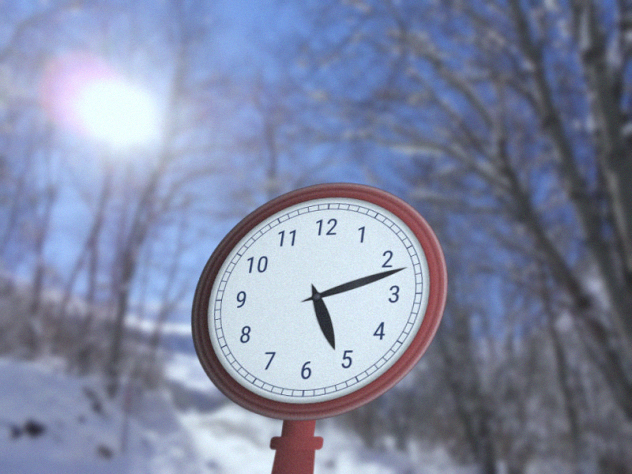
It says 5:12
